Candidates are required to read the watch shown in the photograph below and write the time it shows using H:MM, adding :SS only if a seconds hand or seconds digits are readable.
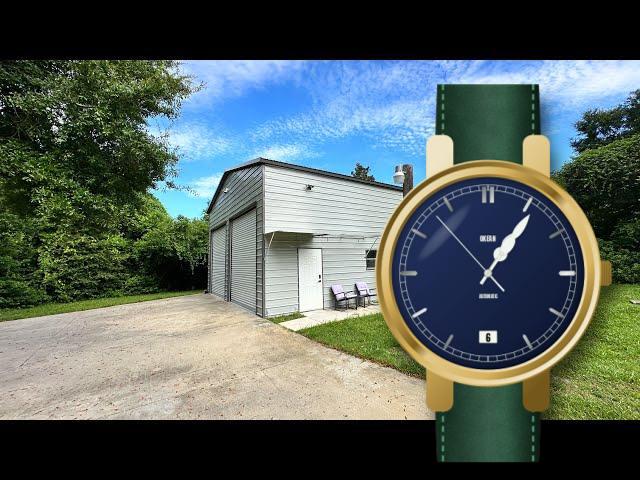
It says 1:05:53
